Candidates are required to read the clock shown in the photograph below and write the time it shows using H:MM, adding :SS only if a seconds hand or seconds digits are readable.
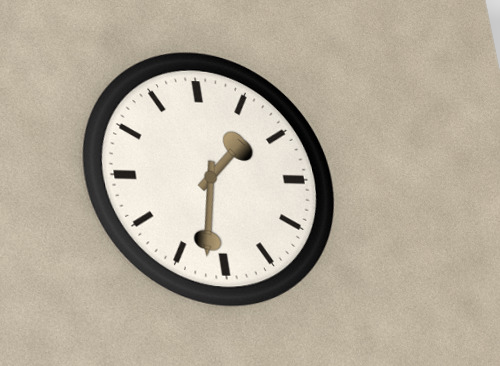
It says 1:32
